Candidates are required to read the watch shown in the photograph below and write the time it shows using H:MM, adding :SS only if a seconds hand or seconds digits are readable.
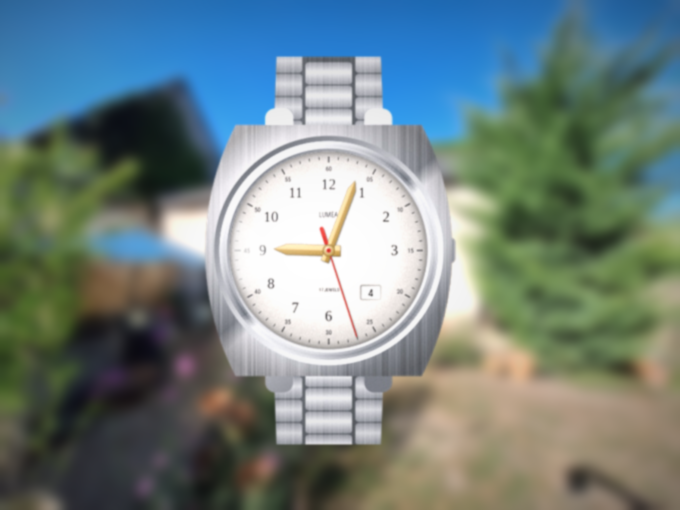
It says 9:03:27
